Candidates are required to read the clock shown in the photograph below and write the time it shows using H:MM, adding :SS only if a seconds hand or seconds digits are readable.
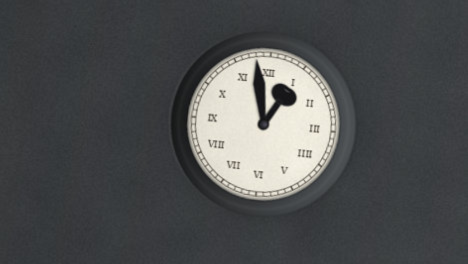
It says 12:58
